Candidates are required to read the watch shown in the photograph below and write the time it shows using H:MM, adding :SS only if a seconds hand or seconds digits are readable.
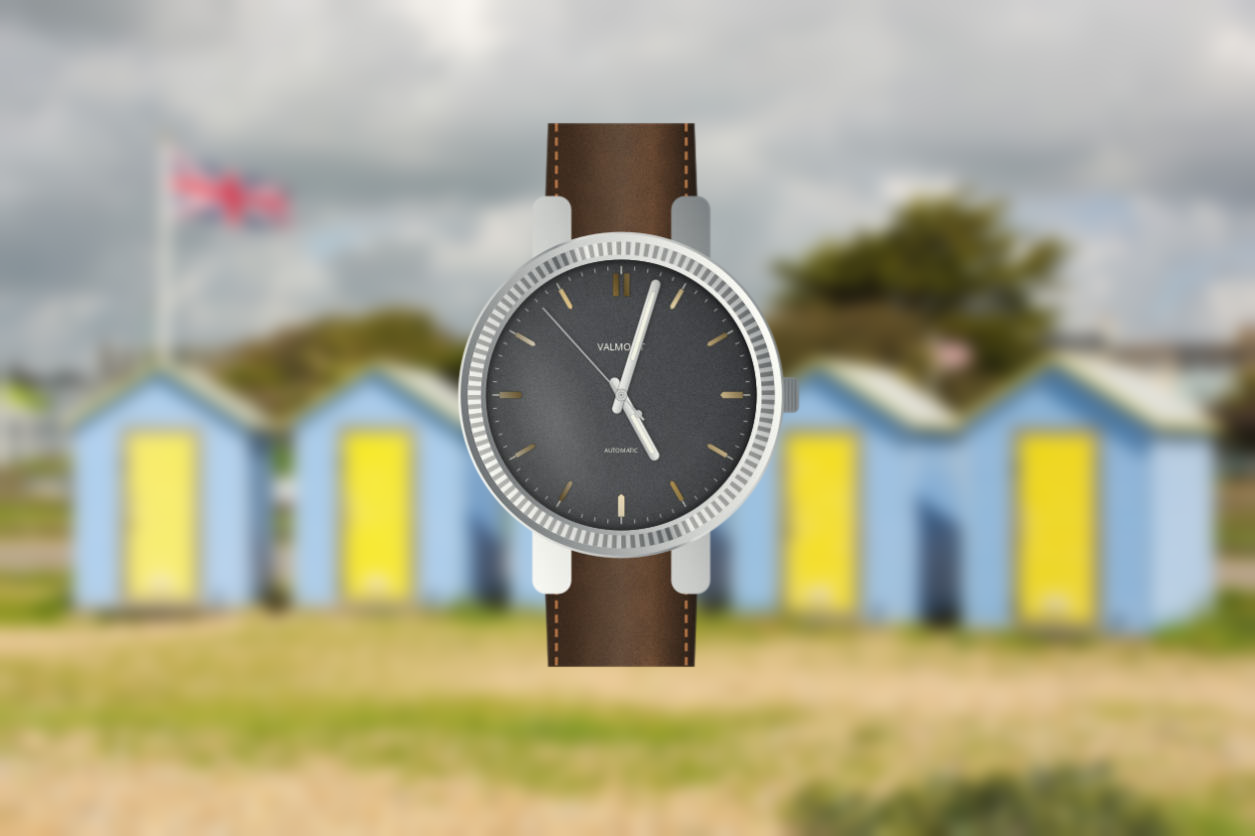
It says 5:02:53
